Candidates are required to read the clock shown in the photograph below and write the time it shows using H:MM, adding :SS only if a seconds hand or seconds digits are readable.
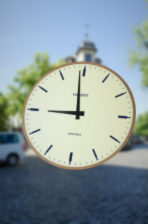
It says 8:59
